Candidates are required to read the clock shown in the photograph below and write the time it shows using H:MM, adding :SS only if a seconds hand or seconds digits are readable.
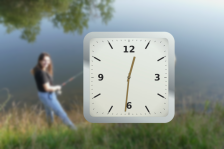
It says 12:31
